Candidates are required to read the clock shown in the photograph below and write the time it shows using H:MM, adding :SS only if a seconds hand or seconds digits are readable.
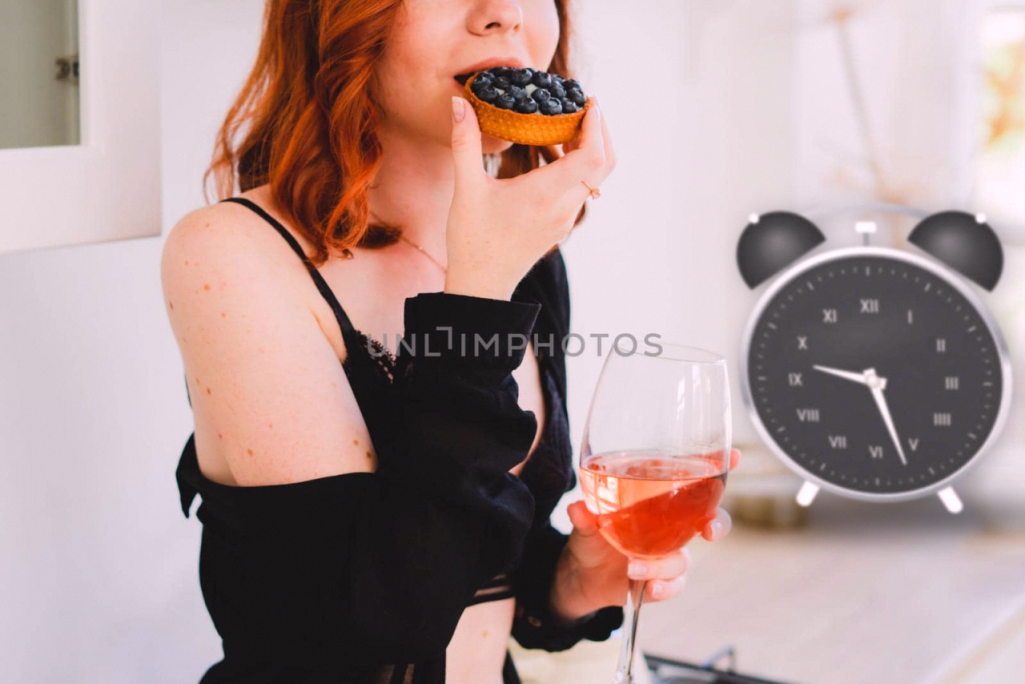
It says 9:27
